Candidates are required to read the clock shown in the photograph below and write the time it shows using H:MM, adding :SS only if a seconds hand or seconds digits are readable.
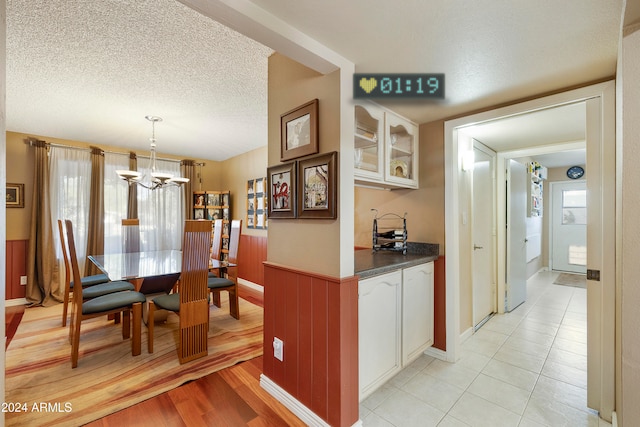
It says 1:19
